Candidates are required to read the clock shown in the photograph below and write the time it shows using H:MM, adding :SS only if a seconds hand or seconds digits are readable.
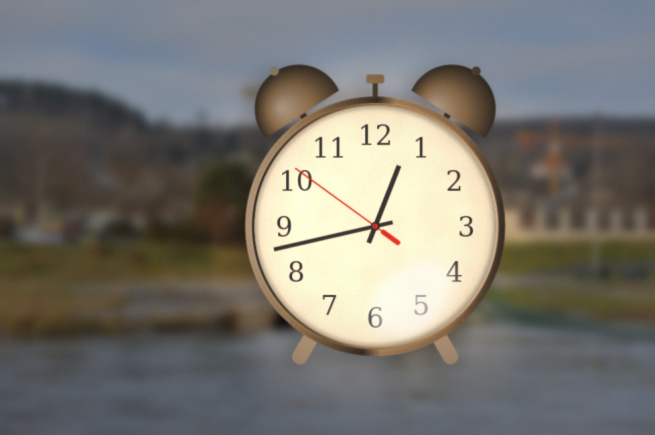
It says 12:42:51
